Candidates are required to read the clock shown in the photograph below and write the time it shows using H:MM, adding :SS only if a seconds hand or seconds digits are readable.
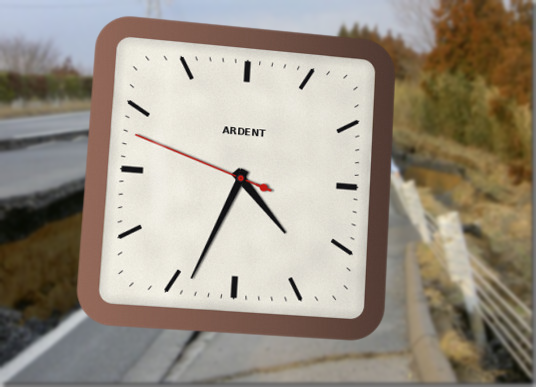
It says 4:33:48
